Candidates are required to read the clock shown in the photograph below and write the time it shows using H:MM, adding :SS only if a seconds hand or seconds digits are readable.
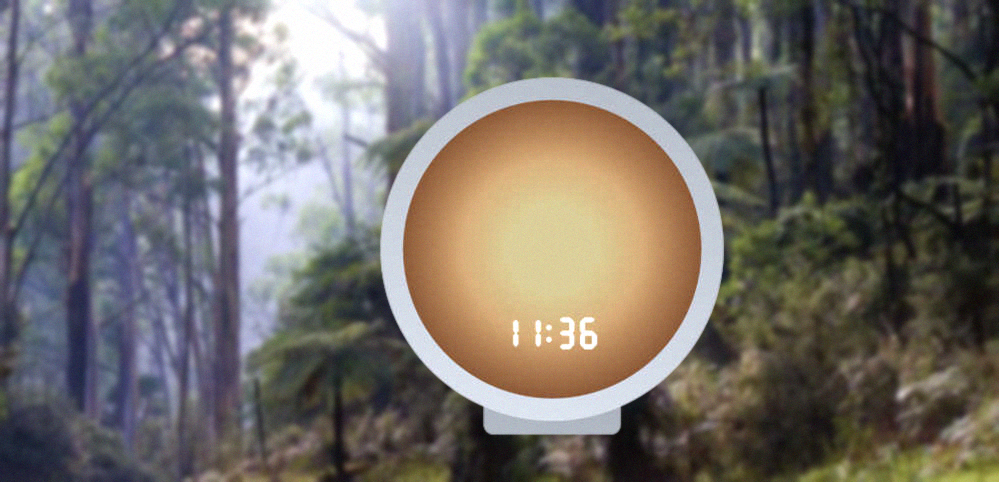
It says 11:36
